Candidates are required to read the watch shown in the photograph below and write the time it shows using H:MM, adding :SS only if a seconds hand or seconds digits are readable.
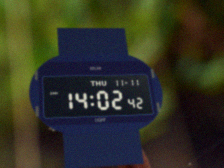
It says 14:02:42
